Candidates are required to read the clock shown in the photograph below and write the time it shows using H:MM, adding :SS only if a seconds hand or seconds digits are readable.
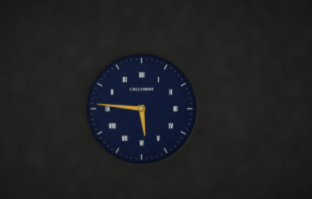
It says 5:46
